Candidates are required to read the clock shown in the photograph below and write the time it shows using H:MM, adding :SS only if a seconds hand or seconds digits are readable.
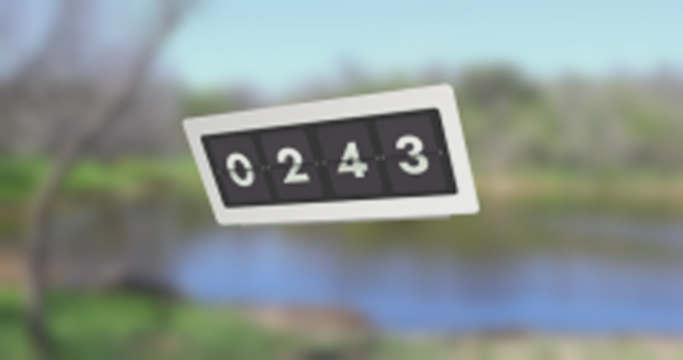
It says 2:43
